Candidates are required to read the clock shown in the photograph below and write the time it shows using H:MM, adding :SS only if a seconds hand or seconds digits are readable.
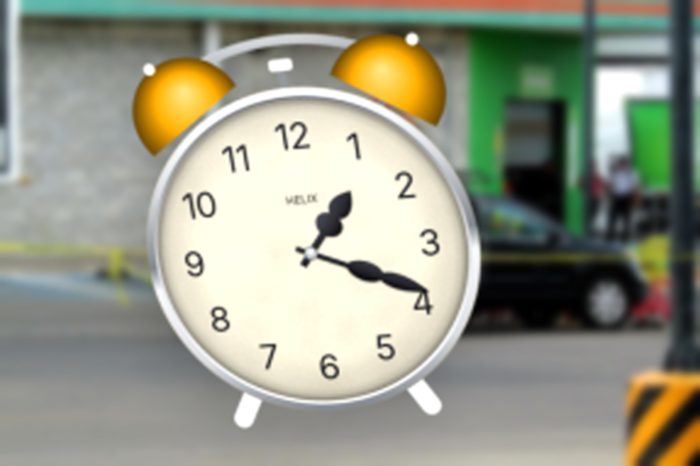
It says 1:19
